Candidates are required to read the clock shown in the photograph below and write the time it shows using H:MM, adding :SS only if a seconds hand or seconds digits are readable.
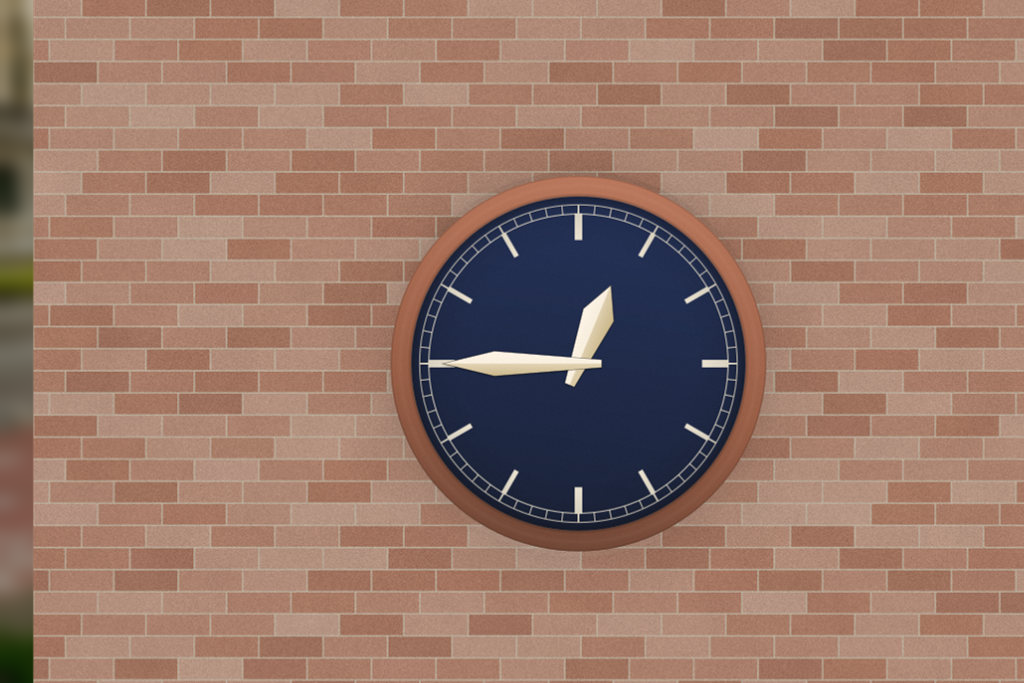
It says 12:45
